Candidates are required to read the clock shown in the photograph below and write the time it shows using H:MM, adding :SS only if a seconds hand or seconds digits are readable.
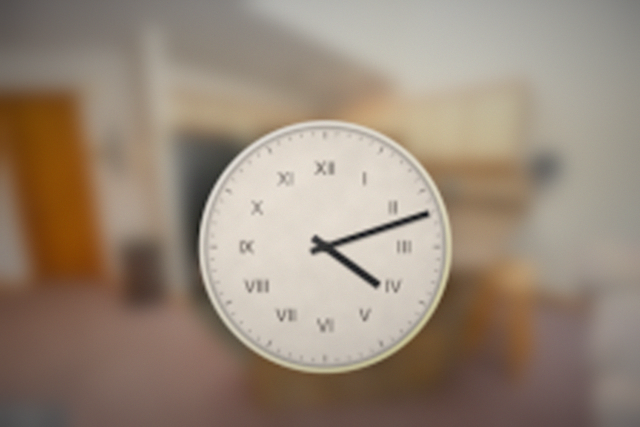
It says 4:12
